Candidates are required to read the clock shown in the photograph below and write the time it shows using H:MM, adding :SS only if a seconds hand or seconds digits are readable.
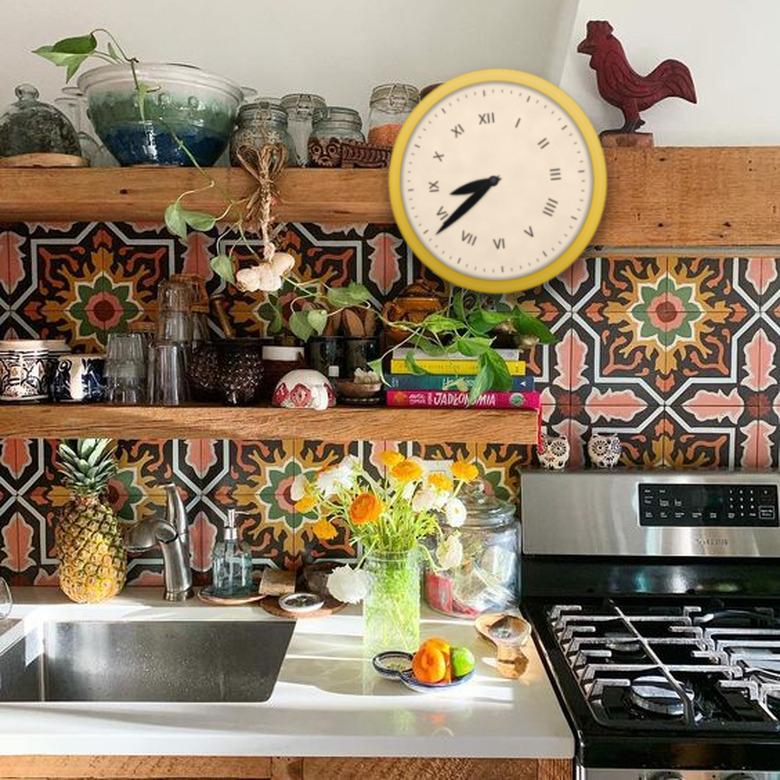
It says 8:39
